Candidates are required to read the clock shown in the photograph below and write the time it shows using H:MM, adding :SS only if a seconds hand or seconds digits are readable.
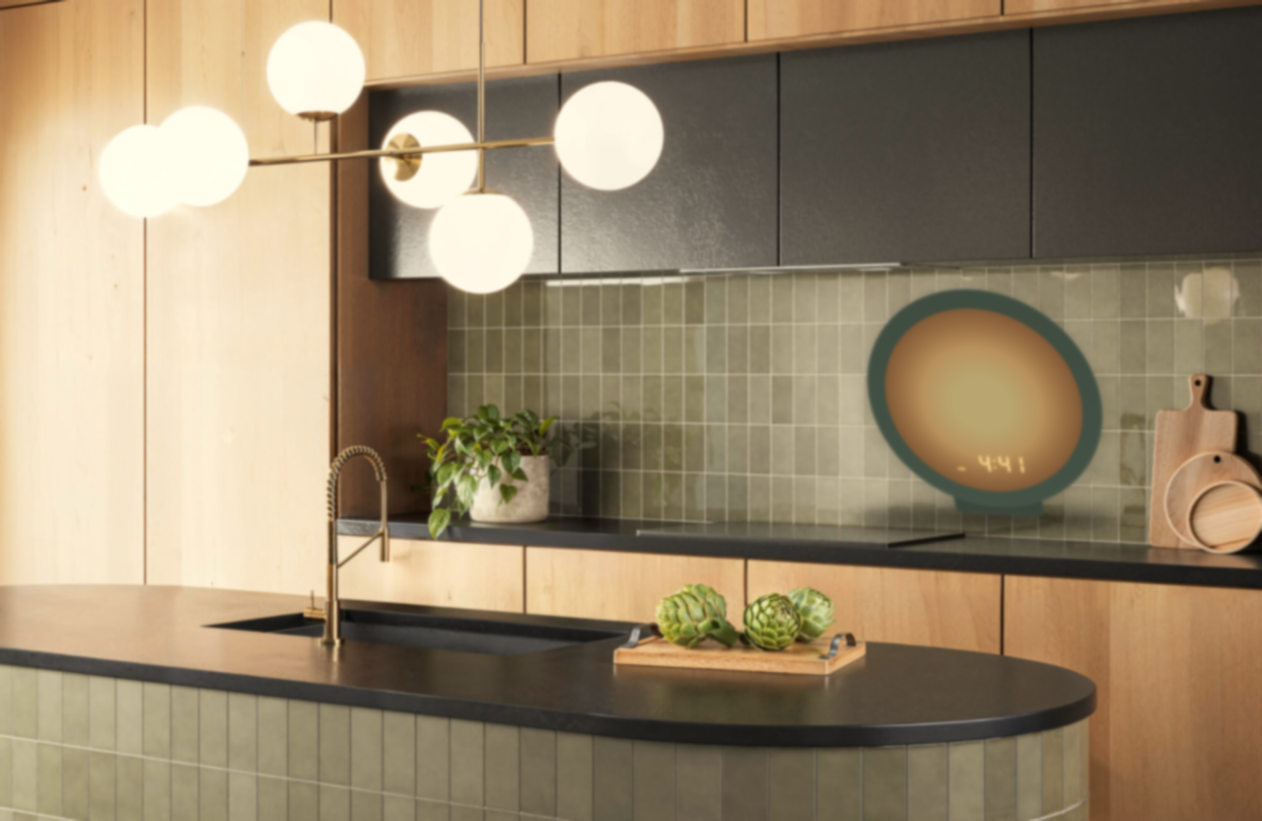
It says 4:41
